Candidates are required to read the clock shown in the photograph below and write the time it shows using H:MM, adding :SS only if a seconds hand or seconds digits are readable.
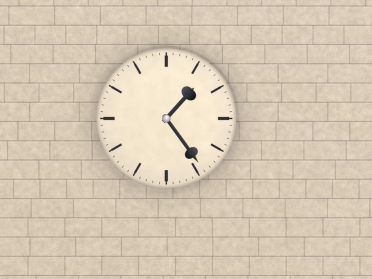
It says 1:24
